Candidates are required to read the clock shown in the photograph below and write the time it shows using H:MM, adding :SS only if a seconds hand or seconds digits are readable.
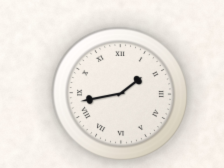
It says 1:43
